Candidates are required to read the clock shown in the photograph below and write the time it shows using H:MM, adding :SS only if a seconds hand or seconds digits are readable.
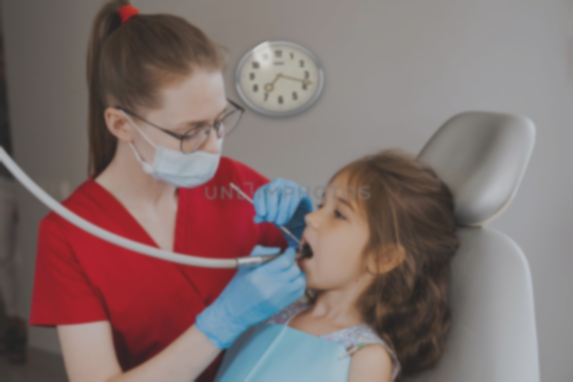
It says 7:18
